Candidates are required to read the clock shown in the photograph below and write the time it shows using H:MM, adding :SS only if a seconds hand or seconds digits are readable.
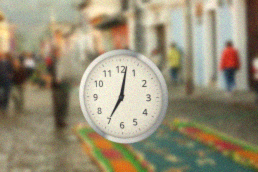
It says 7:02
